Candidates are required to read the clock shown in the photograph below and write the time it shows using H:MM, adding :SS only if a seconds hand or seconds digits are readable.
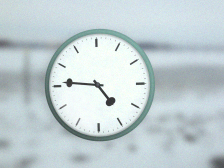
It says 4:46
